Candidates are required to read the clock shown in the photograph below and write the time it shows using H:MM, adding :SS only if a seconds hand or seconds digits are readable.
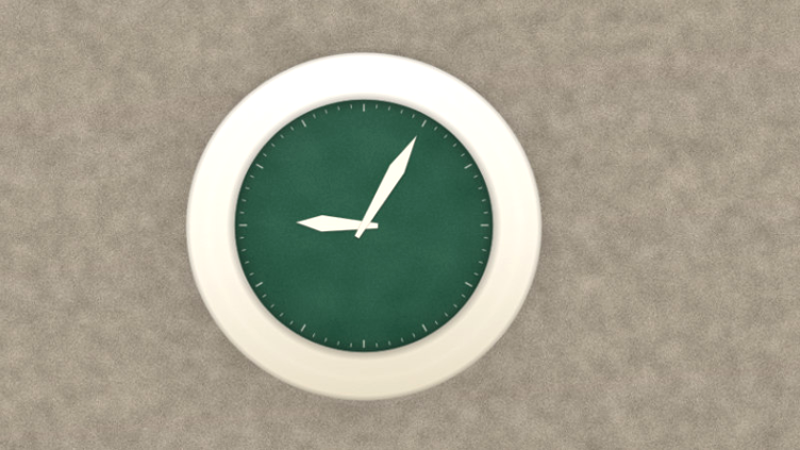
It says 9:05
